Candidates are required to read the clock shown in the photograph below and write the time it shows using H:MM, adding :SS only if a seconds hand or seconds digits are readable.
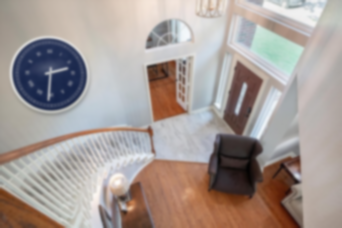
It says 2:31
